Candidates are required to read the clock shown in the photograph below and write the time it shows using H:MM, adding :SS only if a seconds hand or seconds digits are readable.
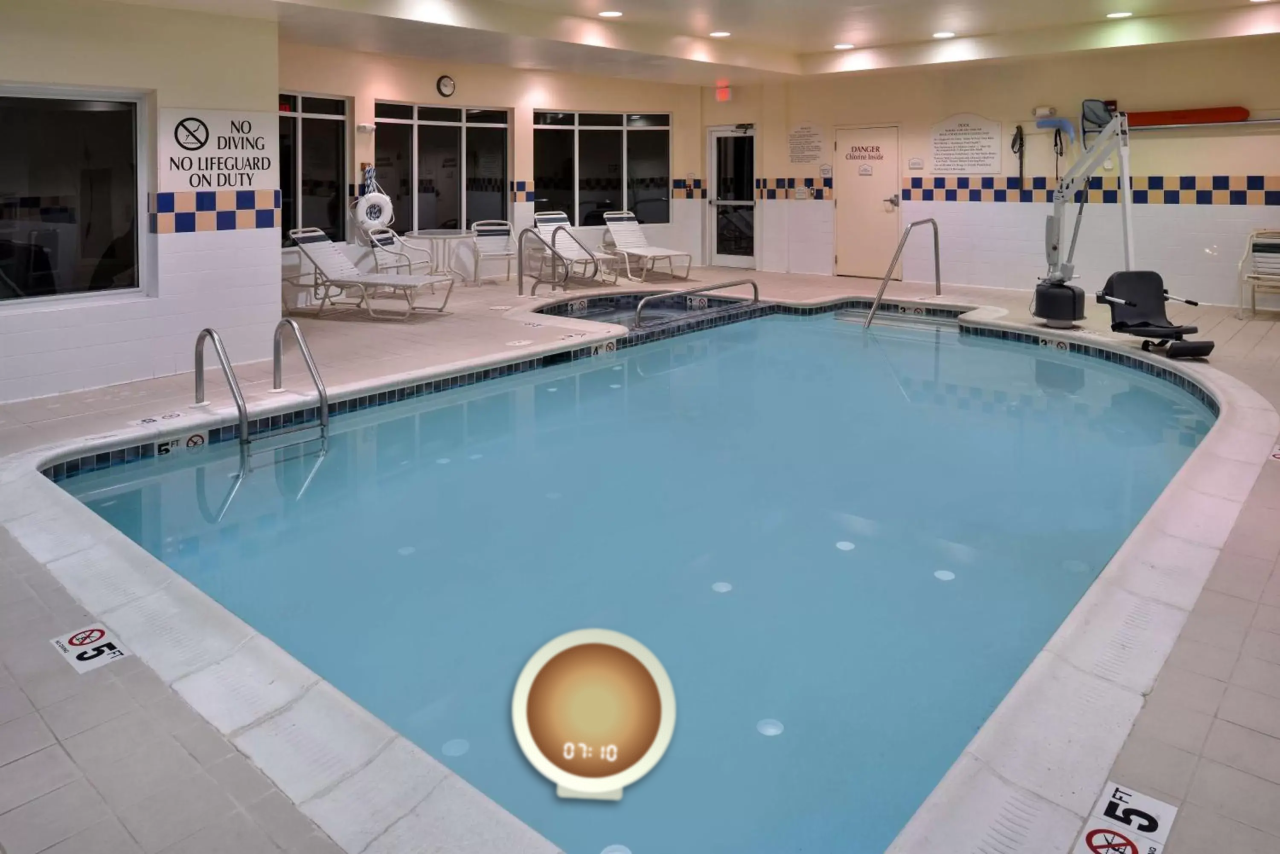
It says 7:10
